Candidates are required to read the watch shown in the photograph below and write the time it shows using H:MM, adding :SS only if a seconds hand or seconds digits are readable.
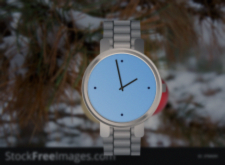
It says 1:58
